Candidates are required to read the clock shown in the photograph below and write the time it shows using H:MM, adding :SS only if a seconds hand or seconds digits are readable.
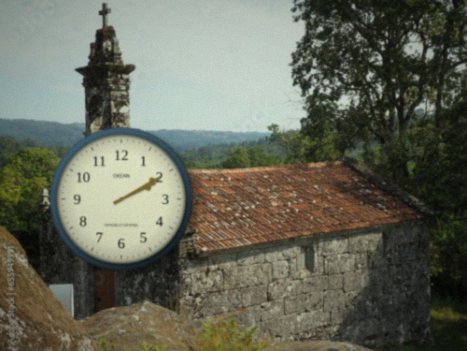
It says 2:10
